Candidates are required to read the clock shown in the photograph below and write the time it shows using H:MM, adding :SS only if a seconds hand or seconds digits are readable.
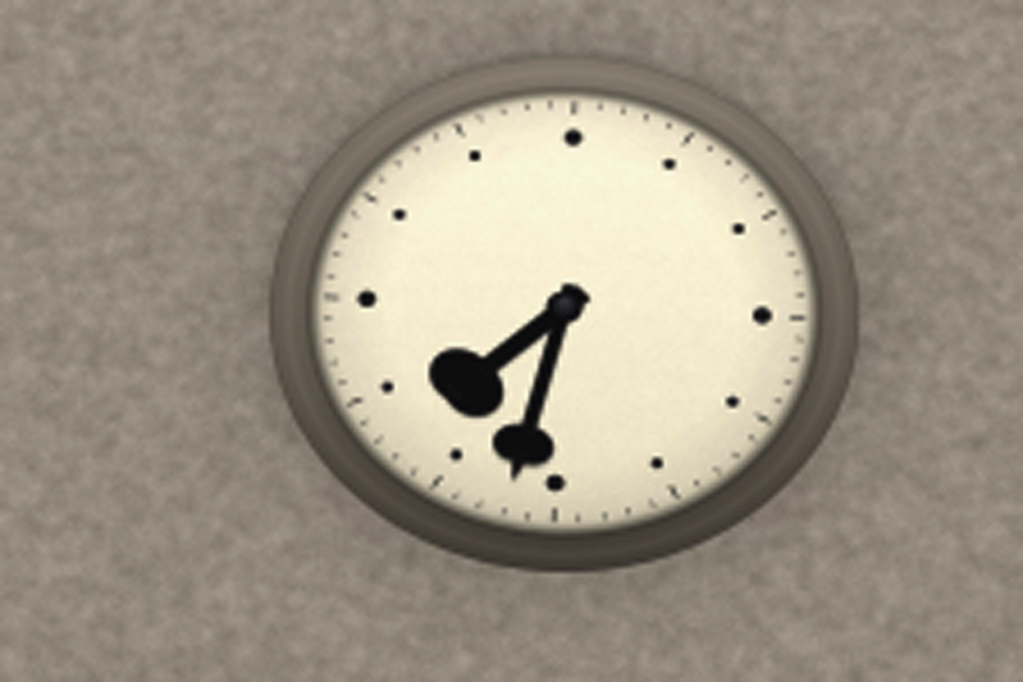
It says 7:32
